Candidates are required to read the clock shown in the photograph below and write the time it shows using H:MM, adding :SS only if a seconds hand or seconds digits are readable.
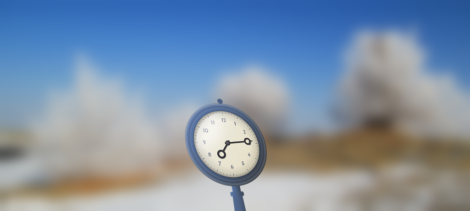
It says 7:14
